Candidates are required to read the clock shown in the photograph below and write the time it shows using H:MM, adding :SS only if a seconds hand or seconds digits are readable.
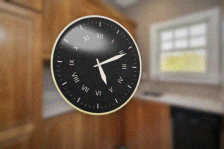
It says 5:11
